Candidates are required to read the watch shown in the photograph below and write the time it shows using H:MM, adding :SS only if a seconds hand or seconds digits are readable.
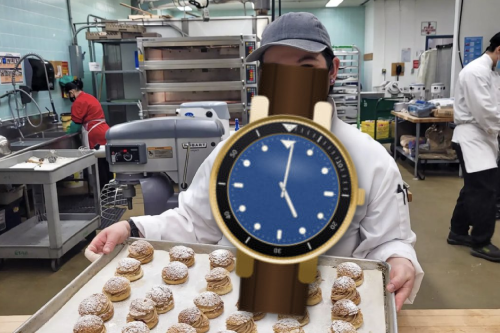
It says 5:01
